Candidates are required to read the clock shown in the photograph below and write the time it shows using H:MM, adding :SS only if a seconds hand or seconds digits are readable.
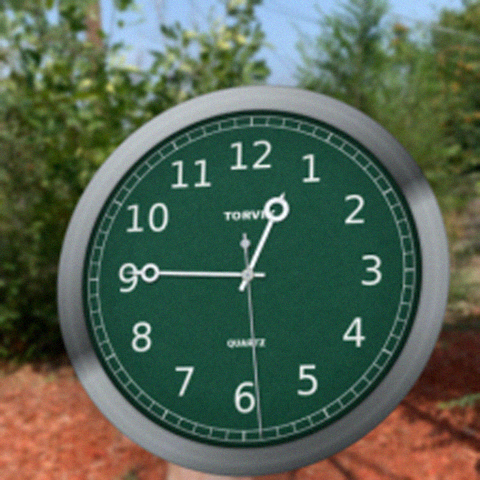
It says 12:45:29
